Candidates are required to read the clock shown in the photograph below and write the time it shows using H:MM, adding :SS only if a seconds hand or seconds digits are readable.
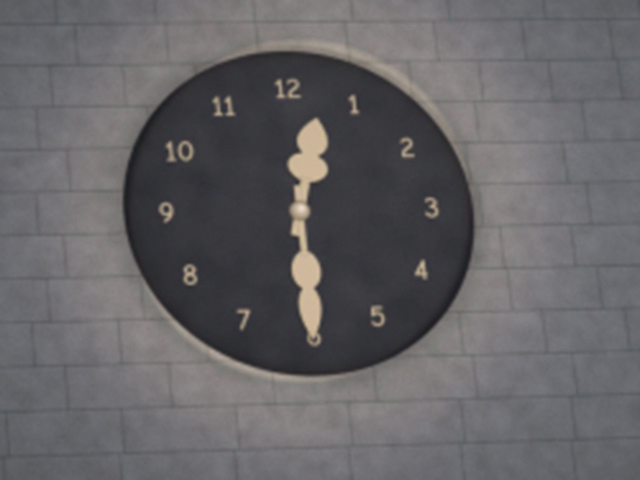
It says 12:30
